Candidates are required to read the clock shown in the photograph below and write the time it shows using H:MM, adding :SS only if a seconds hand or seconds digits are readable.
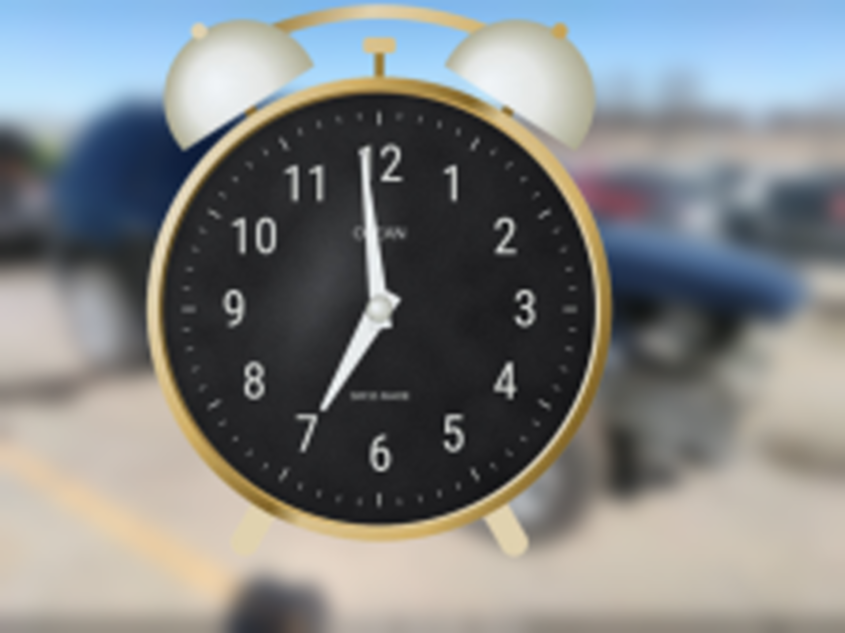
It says 6:59
